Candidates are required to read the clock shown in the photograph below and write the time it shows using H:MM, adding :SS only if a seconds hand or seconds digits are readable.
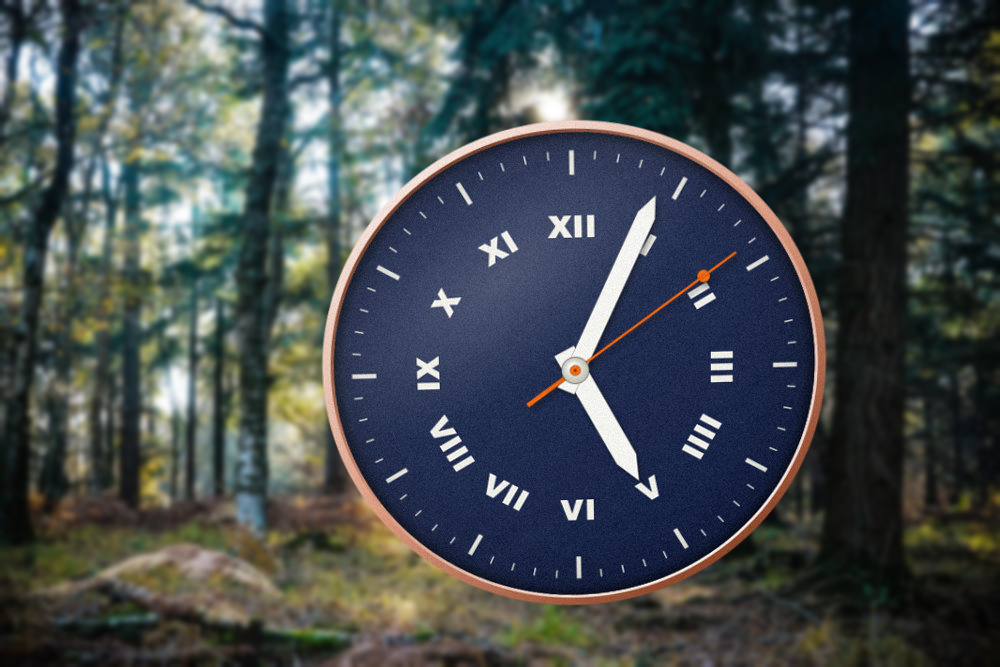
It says 5:04:09
